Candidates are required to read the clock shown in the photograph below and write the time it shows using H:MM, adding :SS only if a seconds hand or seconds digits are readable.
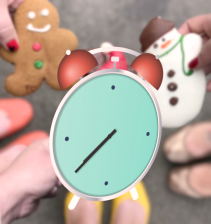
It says 7:38
